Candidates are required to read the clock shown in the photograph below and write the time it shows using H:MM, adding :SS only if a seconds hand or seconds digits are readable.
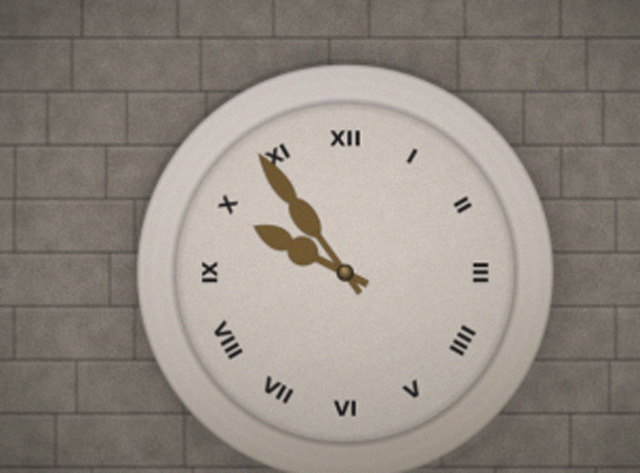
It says 9:54
